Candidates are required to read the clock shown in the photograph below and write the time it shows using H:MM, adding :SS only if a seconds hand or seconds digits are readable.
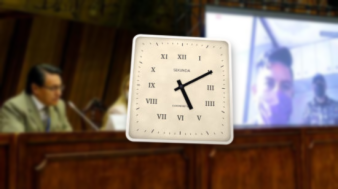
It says 5:10
